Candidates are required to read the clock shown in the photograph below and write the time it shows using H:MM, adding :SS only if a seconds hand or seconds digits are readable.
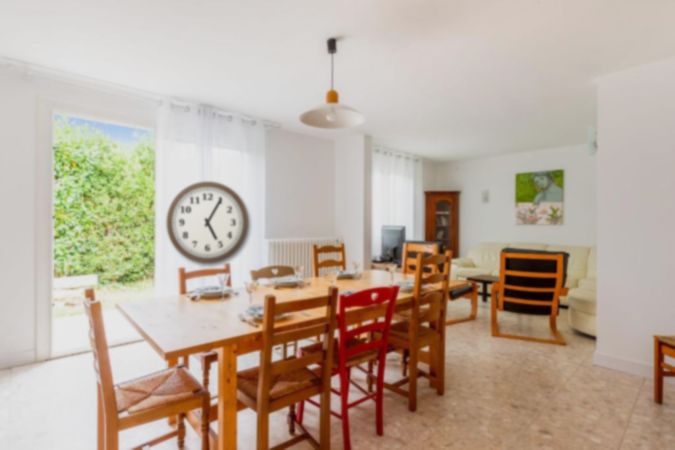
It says 5:05
